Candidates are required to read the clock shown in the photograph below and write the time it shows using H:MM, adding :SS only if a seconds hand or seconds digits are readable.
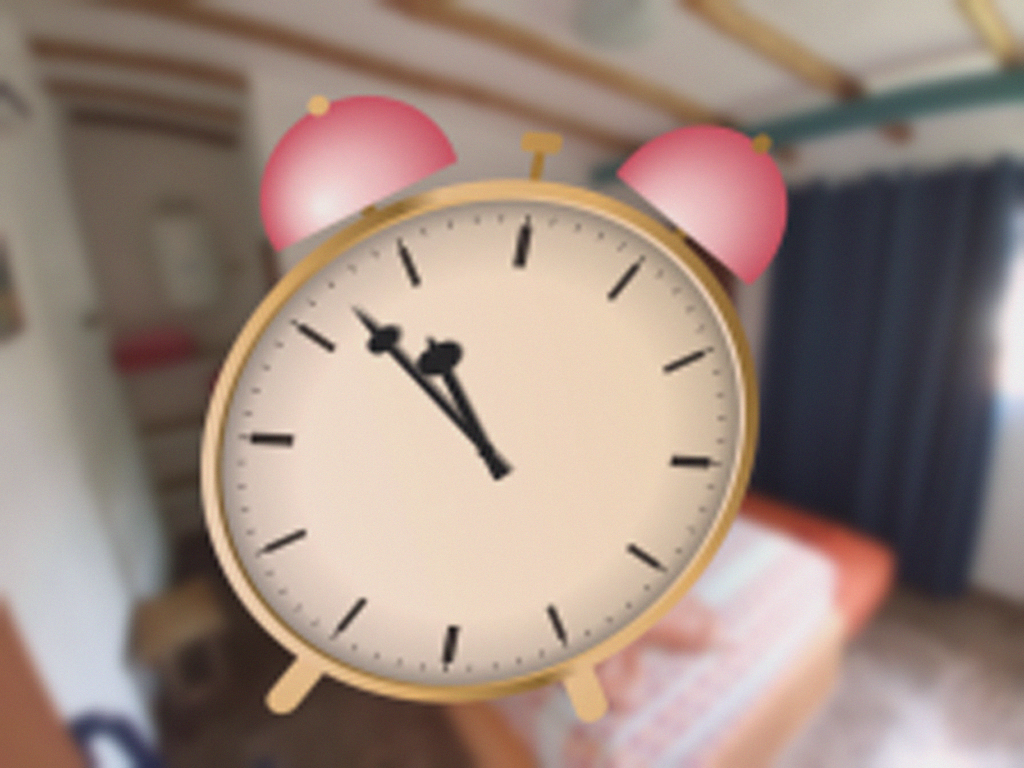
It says 10:52
